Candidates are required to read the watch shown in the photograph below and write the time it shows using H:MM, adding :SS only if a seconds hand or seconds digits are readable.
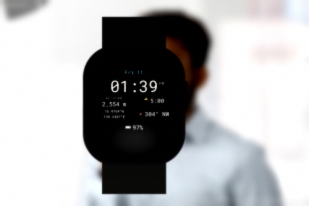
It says 1:39
